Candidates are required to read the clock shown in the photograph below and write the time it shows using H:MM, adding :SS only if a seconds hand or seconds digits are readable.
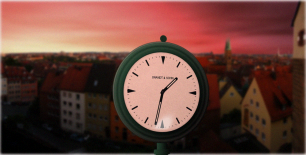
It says 1:32
